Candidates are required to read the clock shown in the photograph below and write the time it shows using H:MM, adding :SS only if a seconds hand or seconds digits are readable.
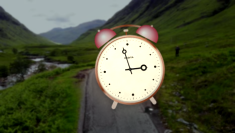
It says 2:58
